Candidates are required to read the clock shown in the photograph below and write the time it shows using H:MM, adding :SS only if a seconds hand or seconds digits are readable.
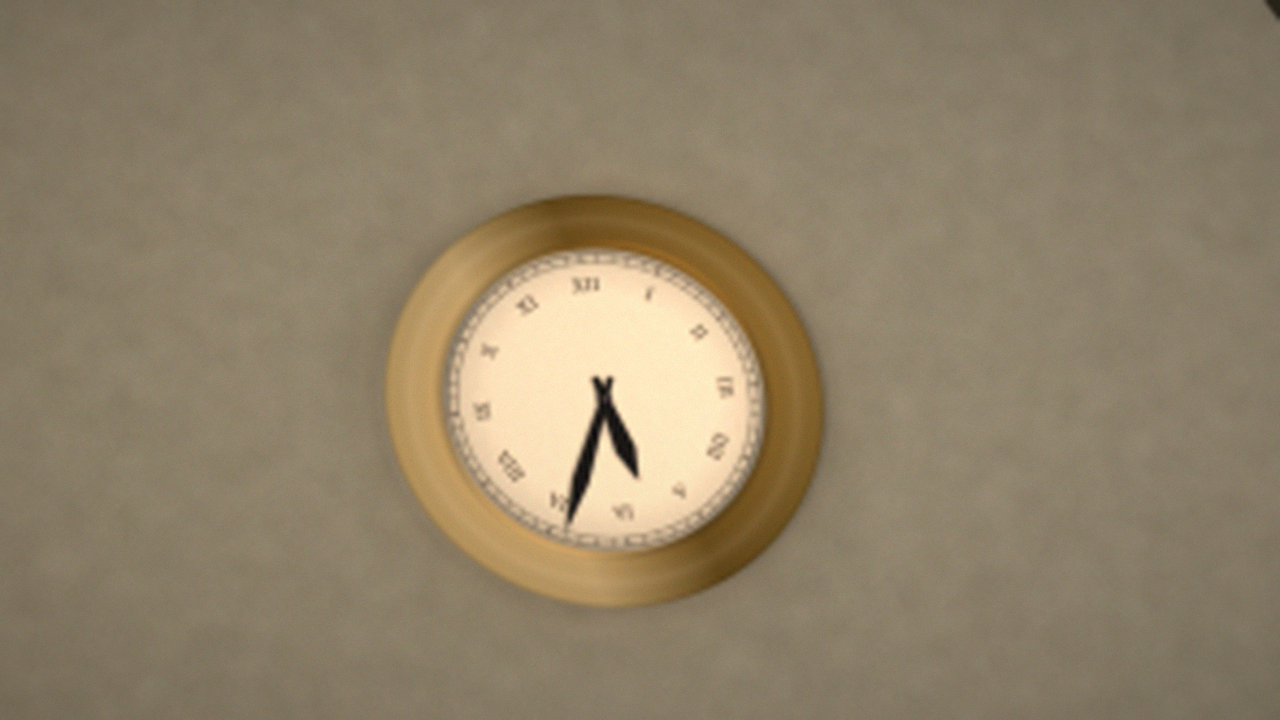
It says 5:34
